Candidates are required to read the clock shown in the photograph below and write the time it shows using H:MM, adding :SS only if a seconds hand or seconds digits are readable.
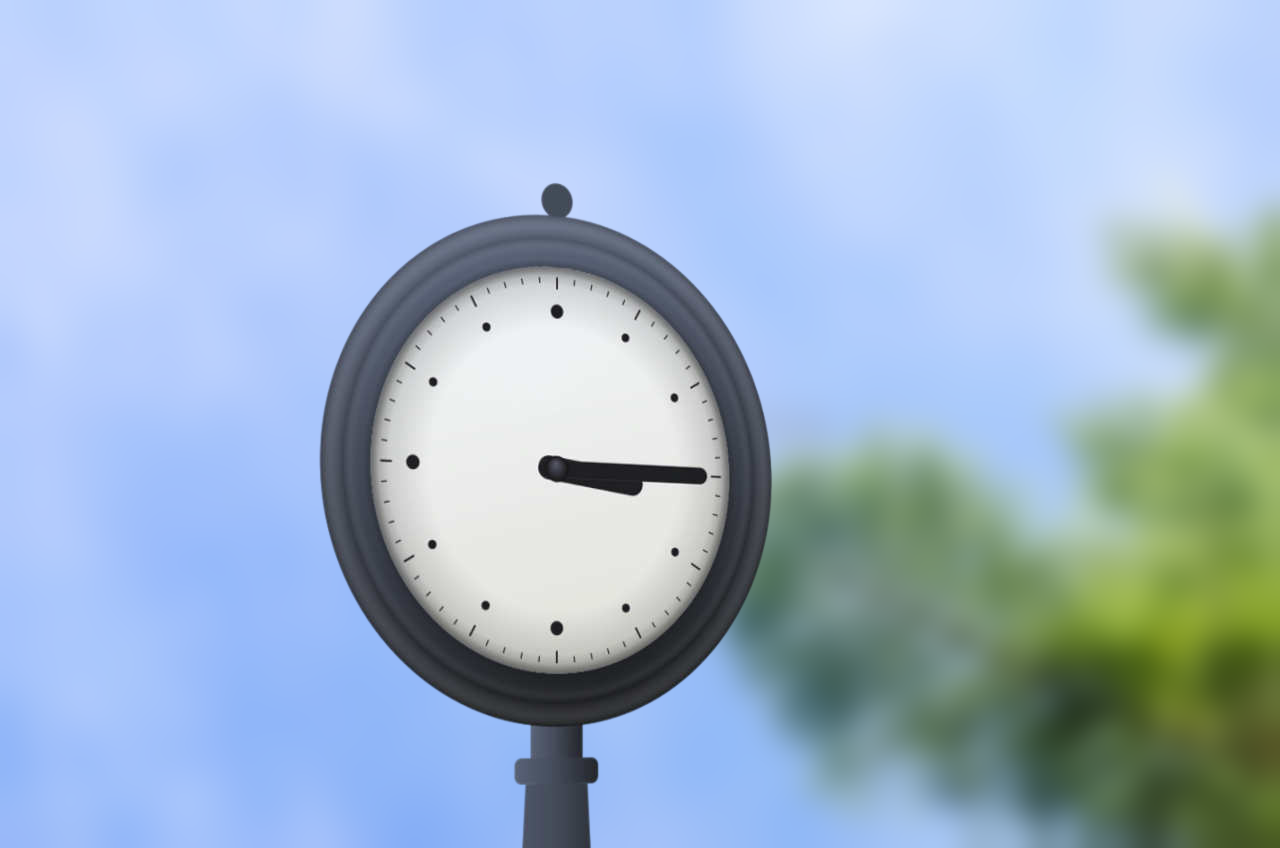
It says 3:15
